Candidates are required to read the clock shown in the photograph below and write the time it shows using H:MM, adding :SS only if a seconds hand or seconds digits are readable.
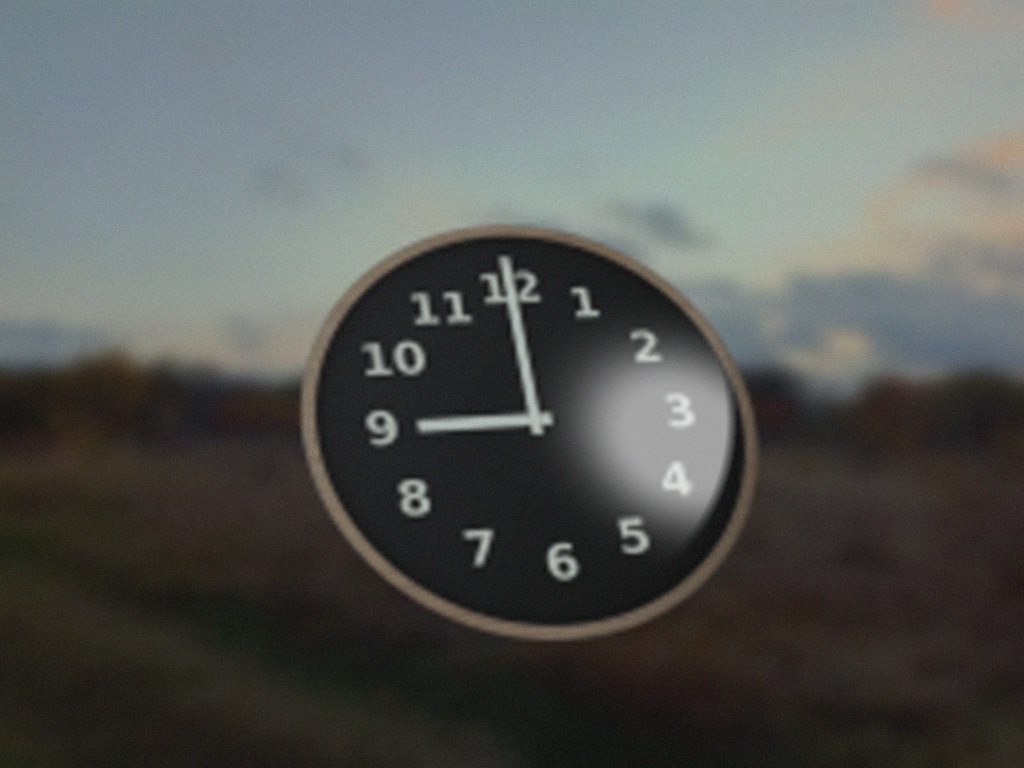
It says 9:00
